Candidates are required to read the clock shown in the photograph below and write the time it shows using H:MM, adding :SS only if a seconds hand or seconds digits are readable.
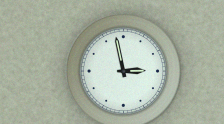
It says 2:58
